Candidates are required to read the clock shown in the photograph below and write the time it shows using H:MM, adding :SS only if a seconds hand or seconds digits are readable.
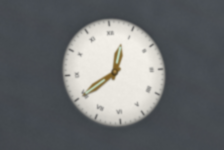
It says 12:40
